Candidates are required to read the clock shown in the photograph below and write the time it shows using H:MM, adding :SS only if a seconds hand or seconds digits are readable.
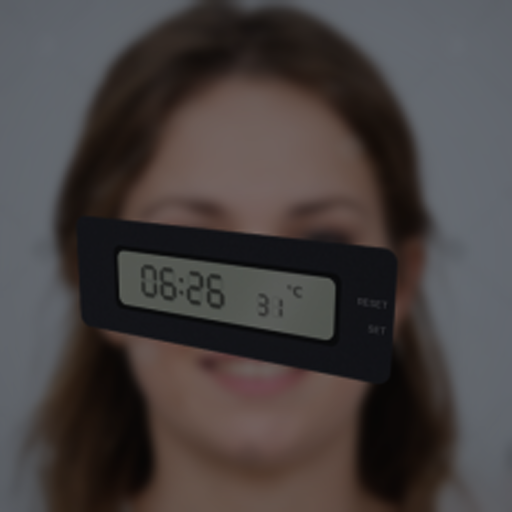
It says 6:26
